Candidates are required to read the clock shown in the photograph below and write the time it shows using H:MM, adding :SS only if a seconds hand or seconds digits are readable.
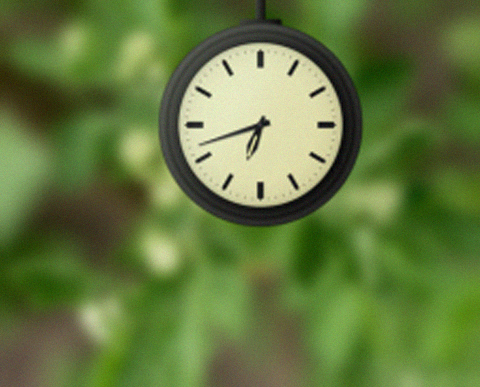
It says 6:42
